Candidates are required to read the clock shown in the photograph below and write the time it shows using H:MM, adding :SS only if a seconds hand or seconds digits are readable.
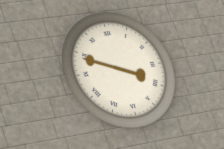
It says 3:49
